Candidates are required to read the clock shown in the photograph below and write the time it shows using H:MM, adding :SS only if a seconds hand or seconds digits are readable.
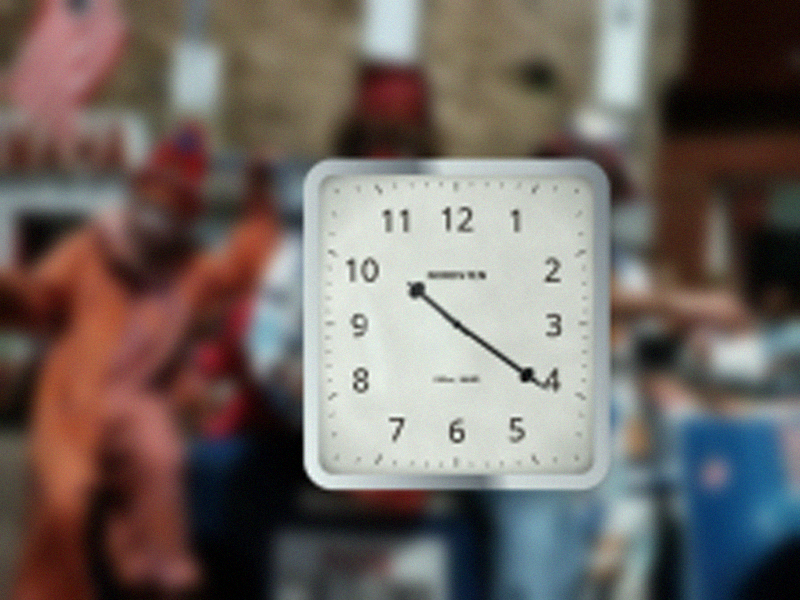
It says 10:21
